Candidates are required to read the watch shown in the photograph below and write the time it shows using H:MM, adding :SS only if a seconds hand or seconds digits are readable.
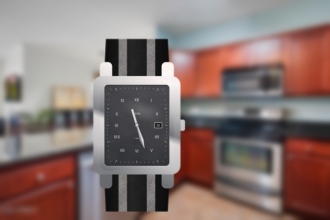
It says 11:27
